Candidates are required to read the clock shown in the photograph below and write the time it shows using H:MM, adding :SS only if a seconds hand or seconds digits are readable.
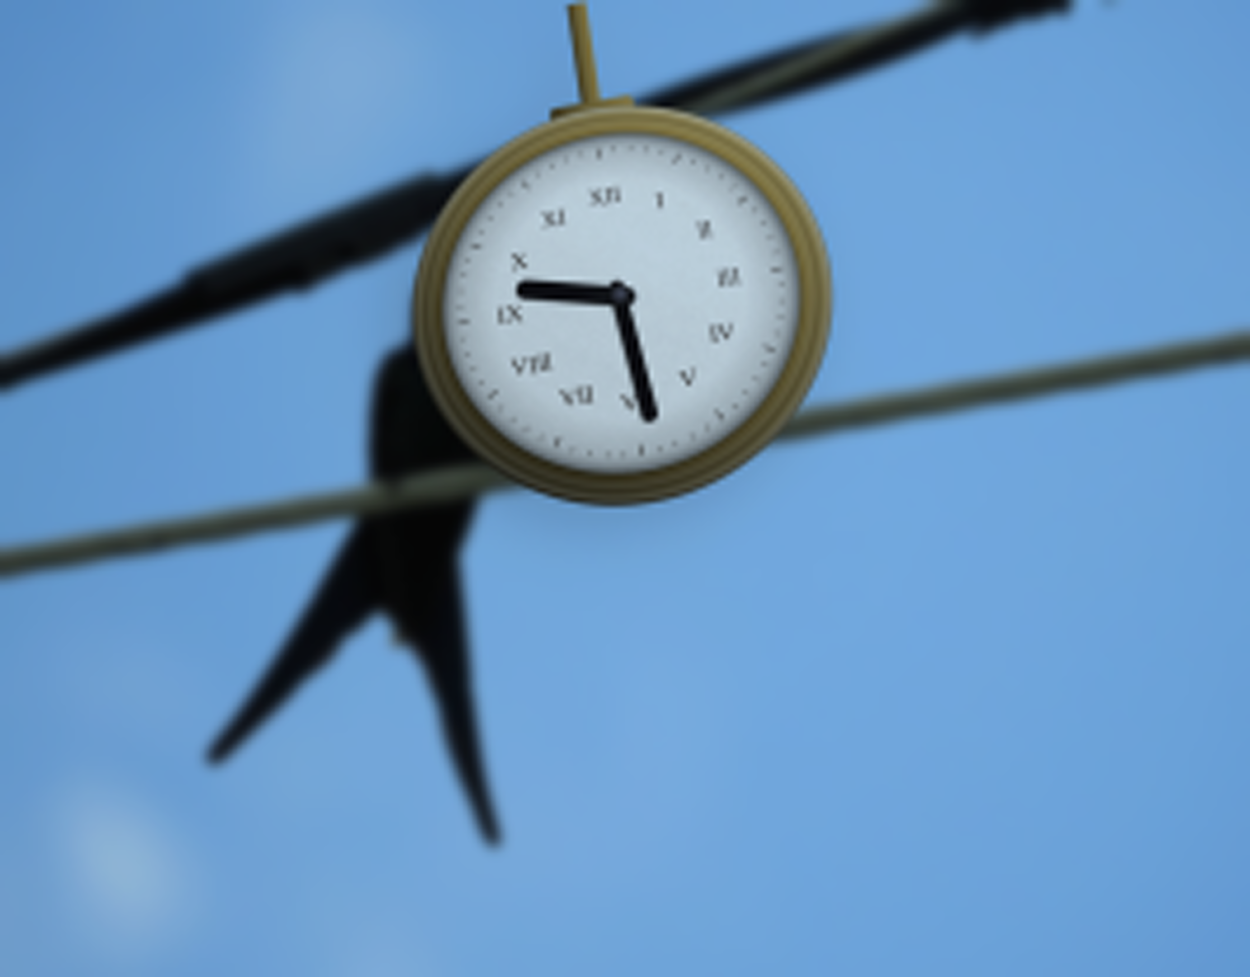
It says 9:29
